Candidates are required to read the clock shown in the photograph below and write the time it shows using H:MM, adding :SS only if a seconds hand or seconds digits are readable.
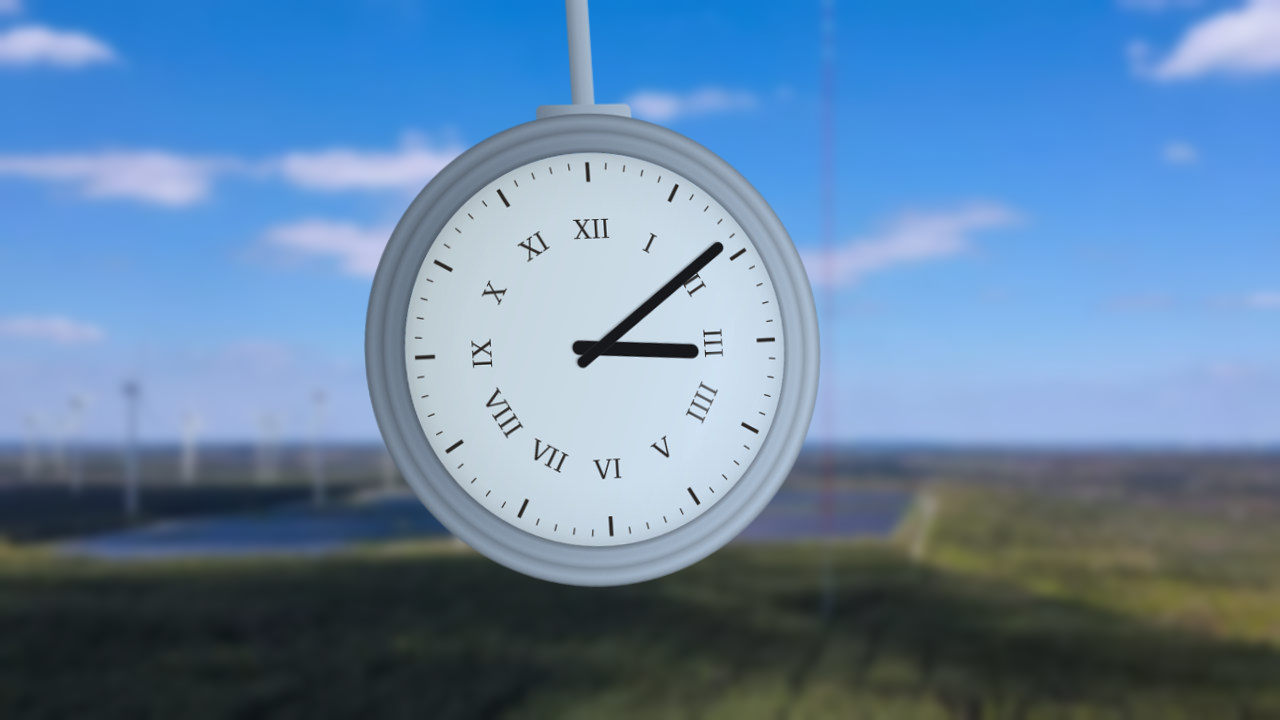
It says 3:09
